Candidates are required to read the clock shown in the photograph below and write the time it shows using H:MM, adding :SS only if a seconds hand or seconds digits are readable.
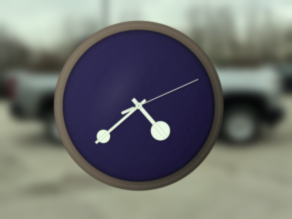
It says 4:38:11
